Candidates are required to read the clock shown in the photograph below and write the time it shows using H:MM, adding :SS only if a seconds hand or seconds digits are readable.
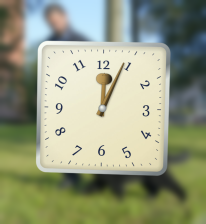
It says 12:04
